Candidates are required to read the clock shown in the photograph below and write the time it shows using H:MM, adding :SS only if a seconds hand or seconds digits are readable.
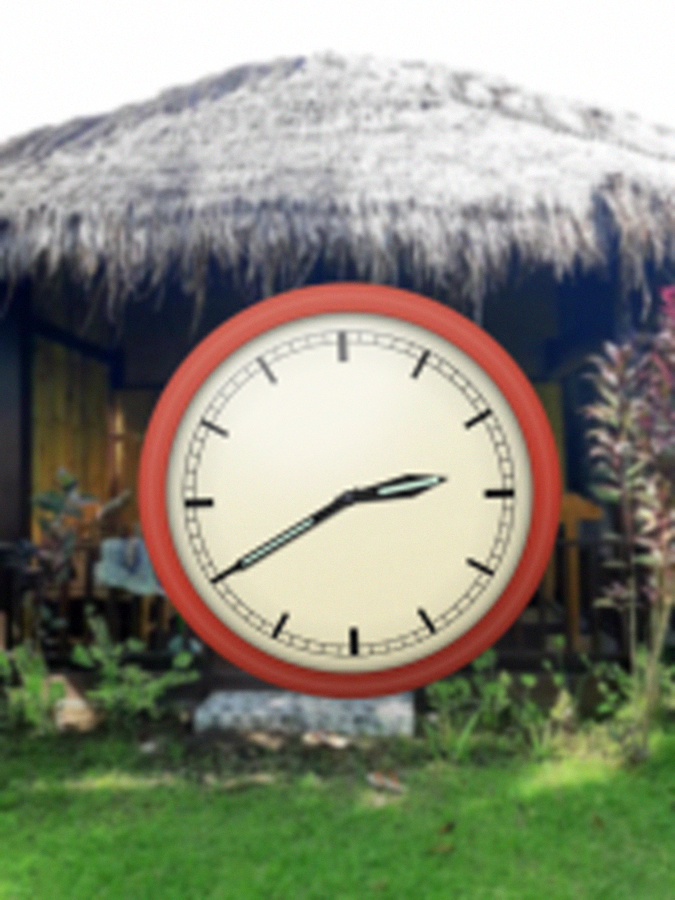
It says 2:40
